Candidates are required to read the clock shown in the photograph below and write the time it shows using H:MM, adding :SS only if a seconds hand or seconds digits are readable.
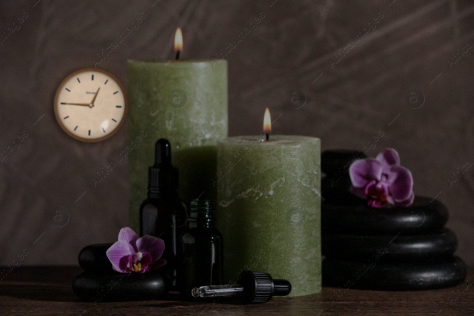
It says 12:45
